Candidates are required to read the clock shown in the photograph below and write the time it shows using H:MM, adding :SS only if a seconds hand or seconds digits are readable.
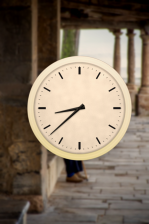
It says 8:38
